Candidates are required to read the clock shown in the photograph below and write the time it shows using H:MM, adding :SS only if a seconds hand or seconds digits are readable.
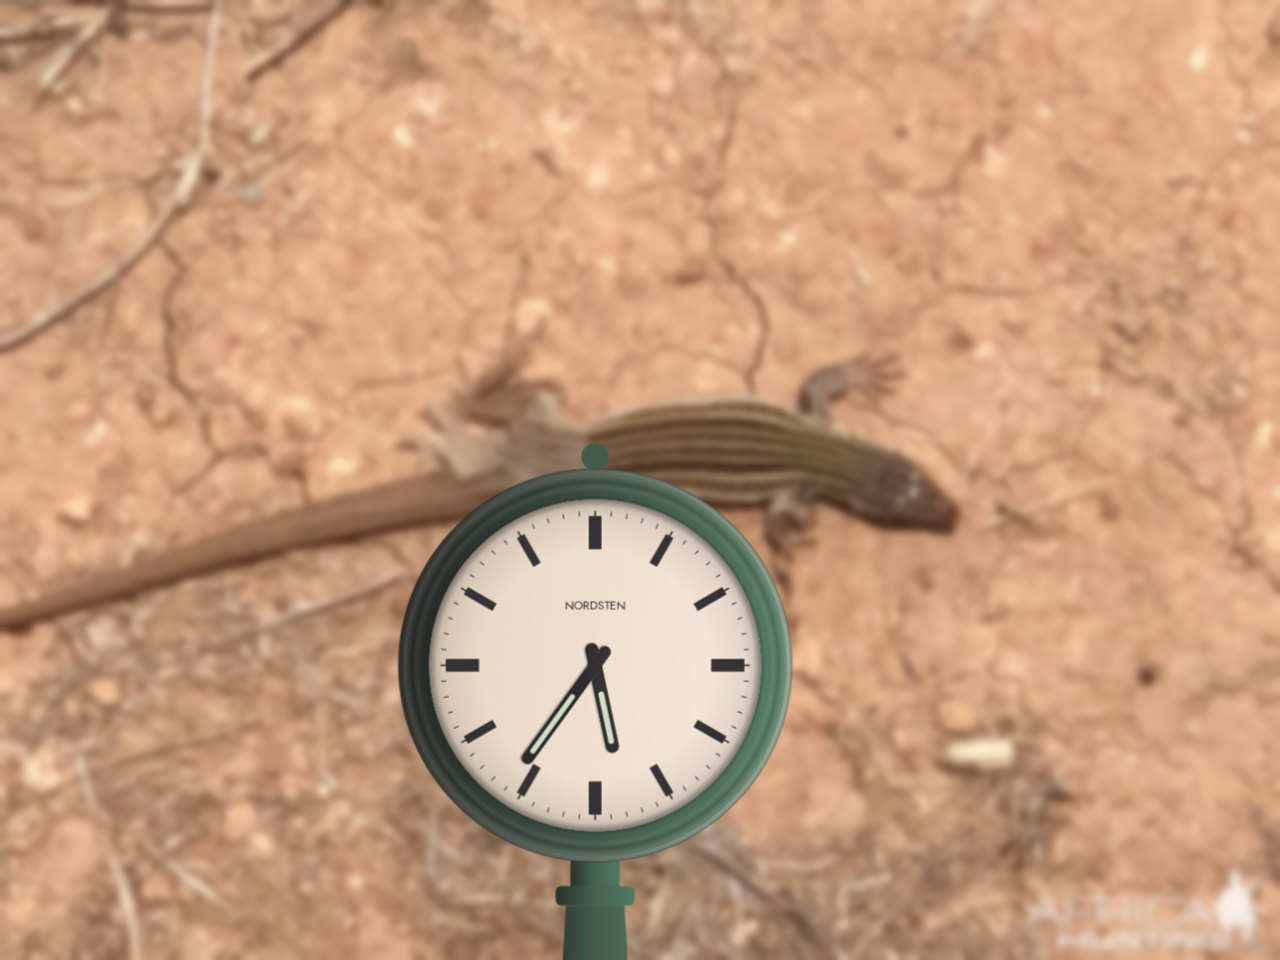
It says 5:36
